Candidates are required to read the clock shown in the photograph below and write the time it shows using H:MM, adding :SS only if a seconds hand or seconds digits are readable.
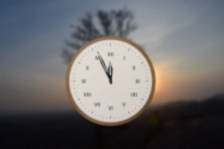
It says 11:56
